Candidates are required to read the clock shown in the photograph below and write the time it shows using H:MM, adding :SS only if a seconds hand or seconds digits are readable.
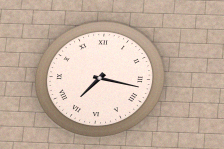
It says 7:17
